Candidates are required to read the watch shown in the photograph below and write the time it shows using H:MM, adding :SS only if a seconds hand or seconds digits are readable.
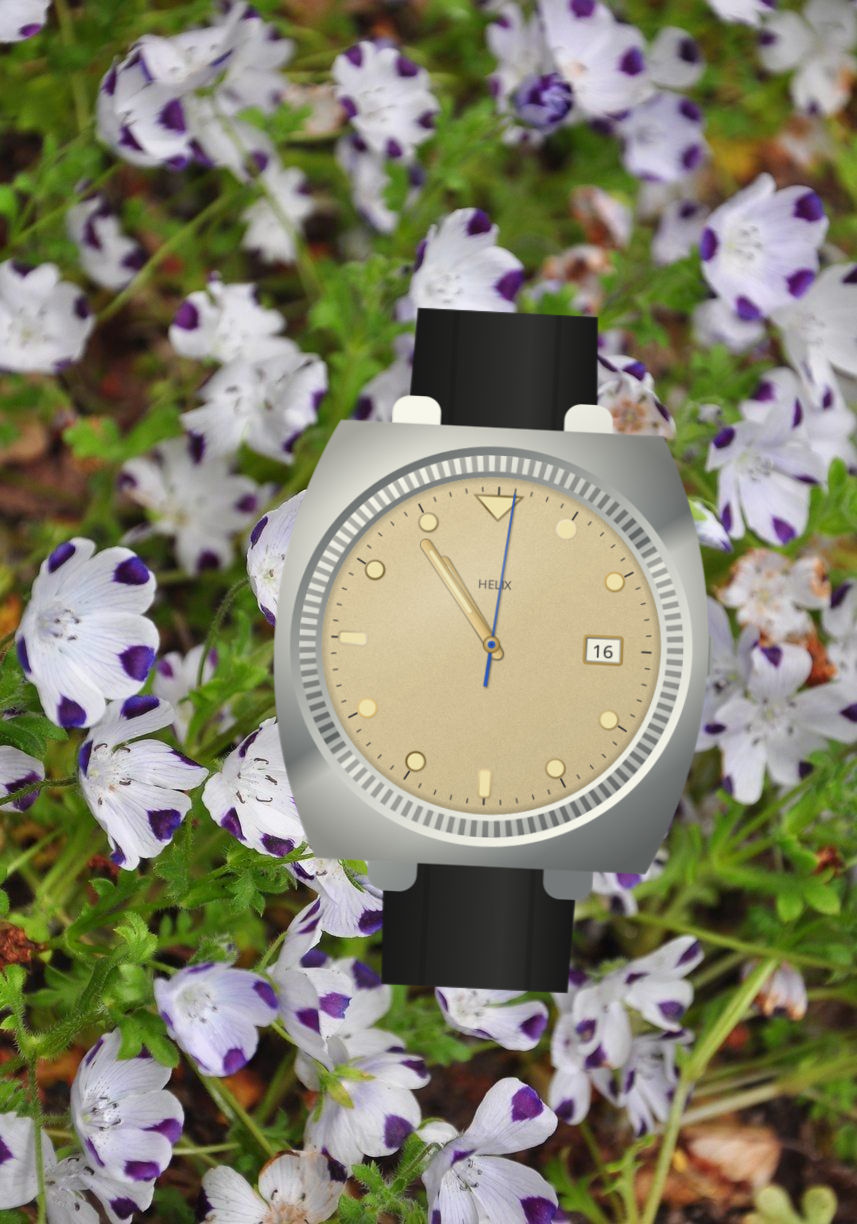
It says 10:54:01
